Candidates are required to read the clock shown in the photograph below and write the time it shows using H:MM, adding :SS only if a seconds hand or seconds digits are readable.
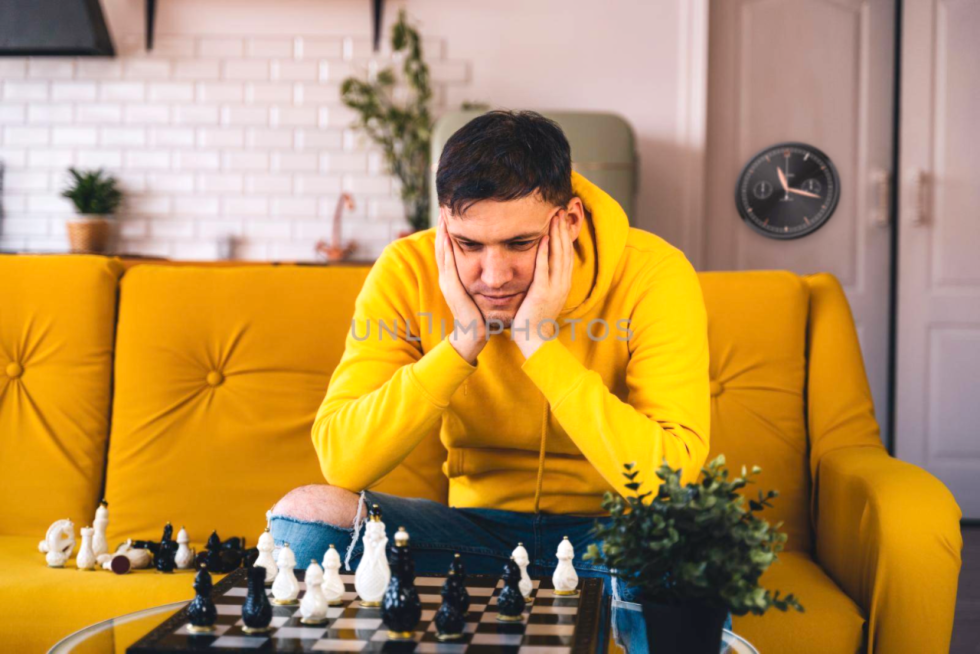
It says 11:18
